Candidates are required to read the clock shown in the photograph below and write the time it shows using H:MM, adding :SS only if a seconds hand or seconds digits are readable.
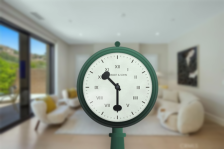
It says 10:30
